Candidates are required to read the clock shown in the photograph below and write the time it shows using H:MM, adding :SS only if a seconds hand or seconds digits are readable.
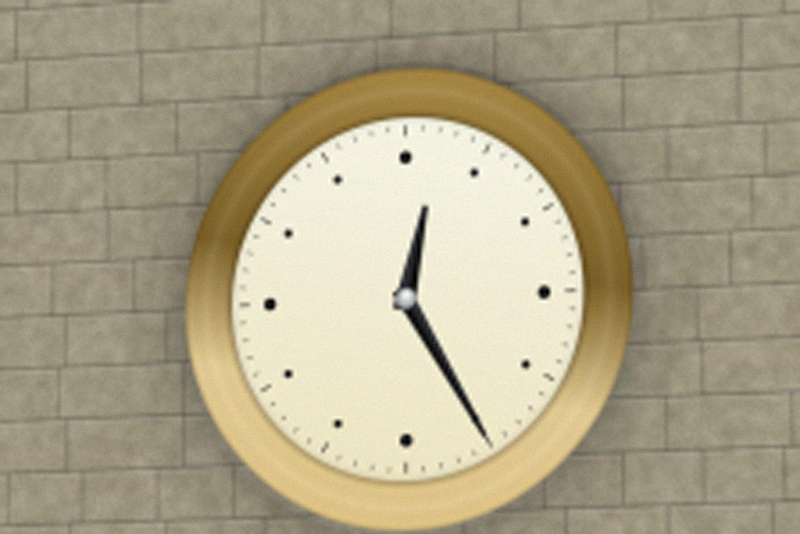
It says 12:25
